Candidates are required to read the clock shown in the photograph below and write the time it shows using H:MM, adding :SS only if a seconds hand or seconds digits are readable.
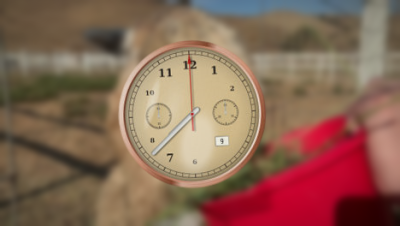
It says 7:38
